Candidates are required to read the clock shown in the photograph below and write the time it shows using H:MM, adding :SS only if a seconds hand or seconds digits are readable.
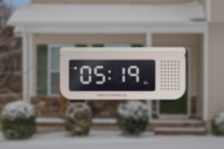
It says 5:19
